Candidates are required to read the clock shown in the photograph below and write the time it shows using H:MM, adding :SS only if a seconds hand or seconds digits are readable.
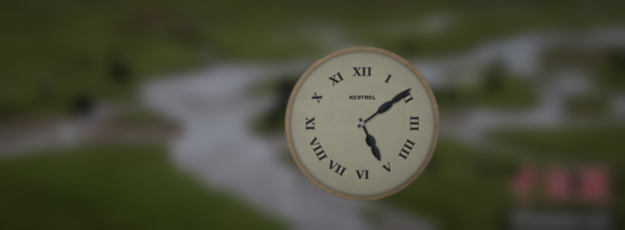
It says 5:09
